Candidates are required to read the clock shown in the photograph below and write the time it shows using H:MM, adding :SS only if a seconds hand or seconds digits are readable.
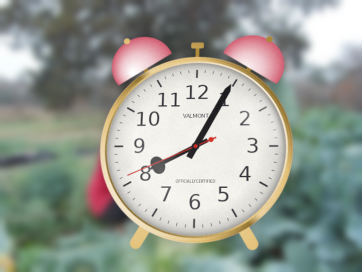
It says 8:04:41
